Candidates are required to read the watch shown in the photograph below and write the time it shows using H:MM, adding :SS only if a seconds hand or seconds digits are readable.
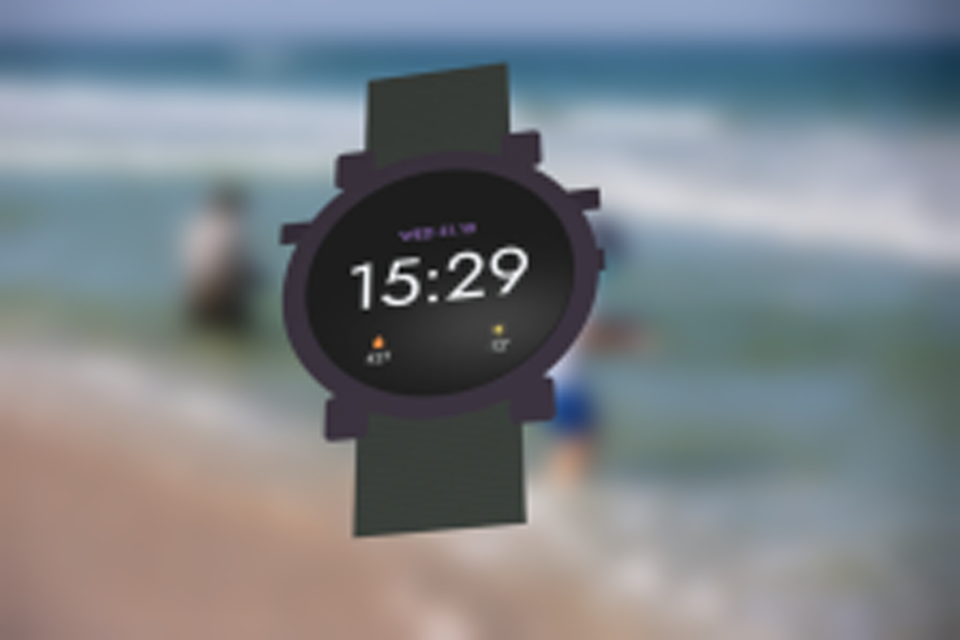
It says 15:29
